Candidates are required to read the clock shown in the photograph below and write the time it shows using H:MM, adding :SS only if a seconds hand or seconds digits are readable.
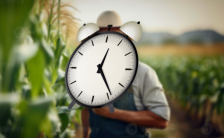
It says 12:24
